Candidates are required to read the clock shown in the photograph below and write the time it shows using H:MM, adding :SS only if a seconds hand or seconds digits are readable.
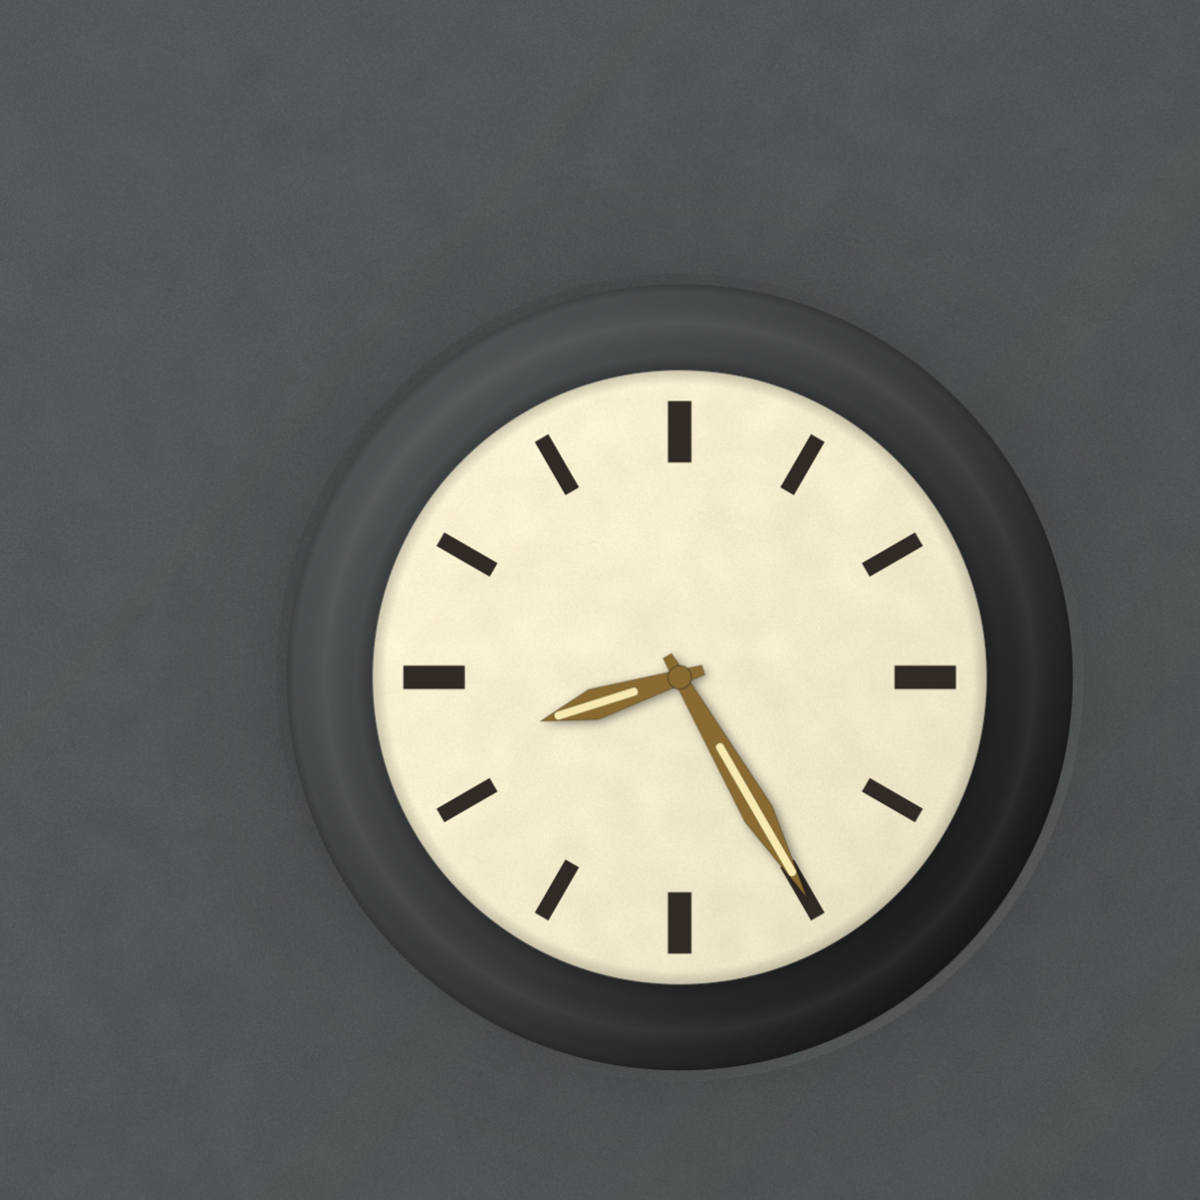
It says 8:25
